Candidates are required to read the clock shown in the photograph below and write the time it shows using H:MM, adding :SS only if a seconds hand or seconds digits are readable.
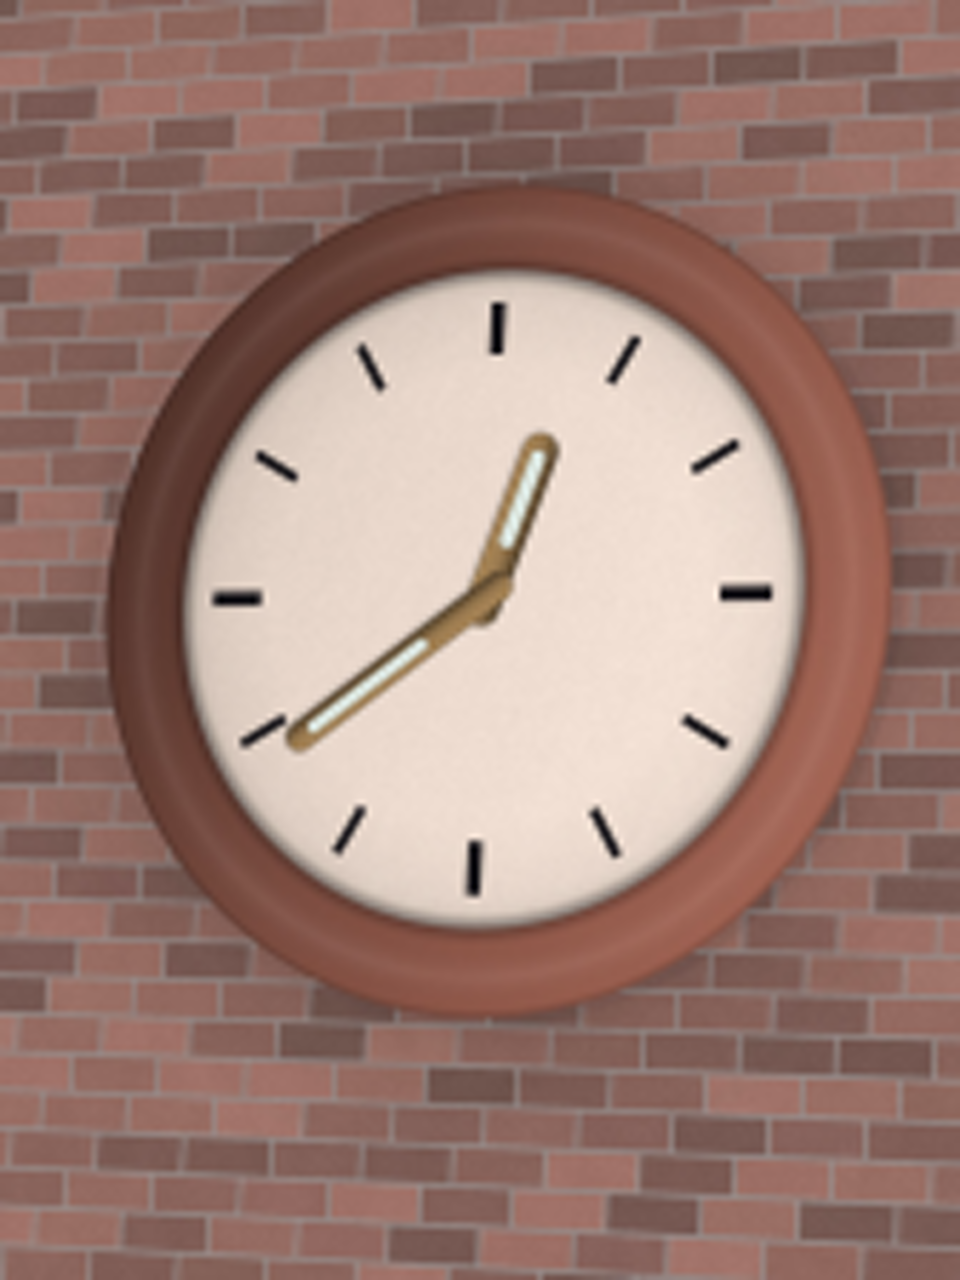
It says 12:39
